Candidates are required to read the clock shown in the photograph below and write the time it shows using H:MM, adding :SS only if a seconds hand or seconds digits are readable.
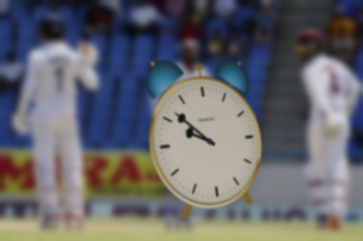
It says 9:52
